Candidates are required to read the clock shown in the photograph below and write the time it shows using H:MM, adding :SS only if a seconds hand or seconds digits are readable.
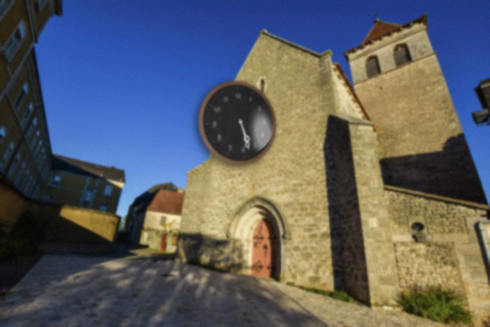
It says 5:28
